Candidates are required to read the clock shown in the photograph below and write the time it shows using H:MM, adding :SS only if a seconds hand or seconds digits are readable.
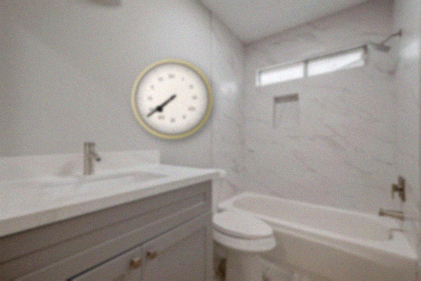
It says 7:39
